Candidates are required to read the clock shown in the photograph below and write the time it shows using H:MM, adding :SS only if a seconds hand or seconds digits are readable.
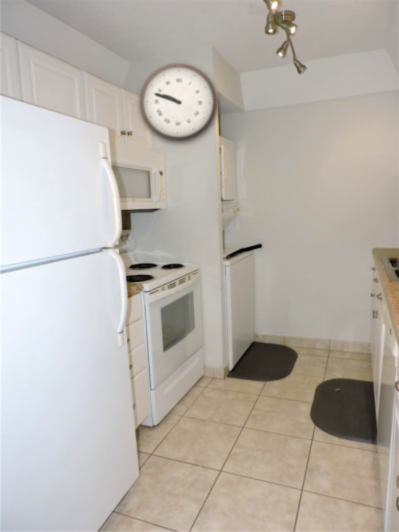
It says 9:48
